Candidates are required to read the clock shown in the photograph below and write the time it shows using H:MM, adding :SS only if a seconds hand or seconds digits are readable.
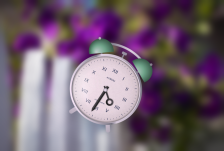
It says 4:31
